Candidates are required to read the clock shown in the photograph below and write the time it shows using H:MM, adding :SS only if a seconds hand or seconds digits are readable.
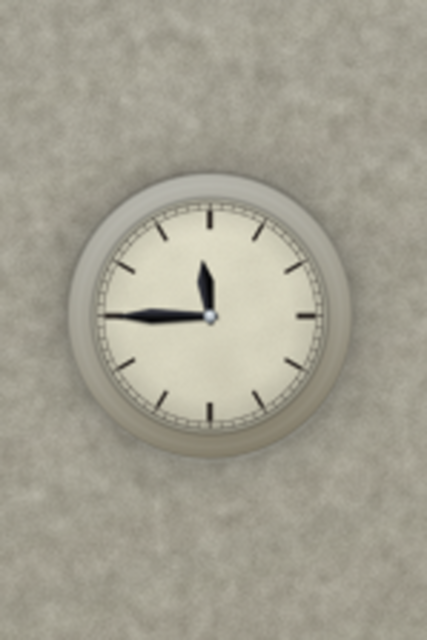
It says 11:45
